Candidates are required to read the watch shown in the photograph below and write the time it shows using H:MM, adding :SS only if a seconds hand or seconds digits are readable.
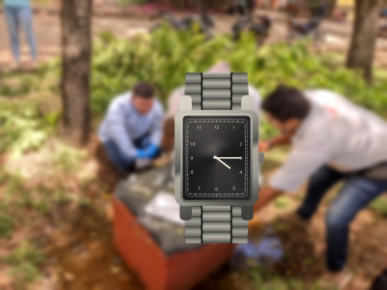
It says 4:15
